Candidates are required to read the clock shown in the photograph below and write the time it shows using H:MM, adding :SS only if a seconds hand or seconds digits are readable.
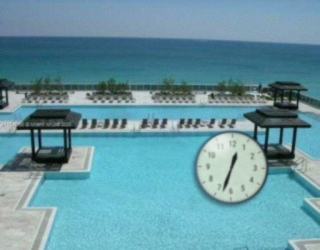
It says 12:33
